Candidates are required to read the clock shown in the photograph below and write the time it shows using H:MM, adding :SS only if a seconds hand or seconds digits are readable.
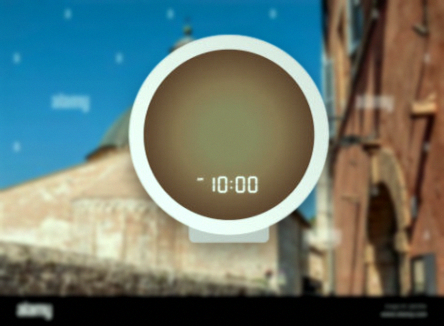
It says 10:00
